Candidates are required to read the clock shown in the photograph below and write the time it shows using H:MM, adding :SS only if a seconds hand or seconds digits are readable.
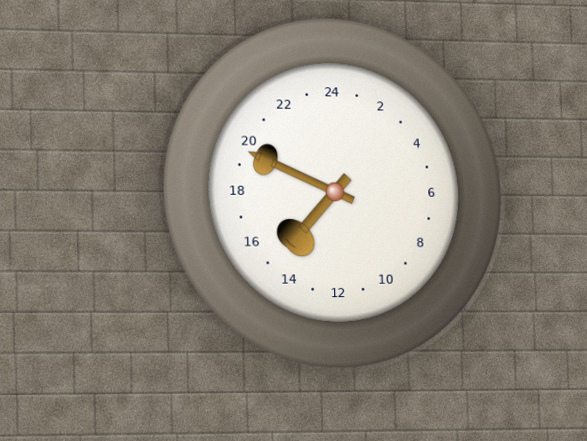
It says 14:49
